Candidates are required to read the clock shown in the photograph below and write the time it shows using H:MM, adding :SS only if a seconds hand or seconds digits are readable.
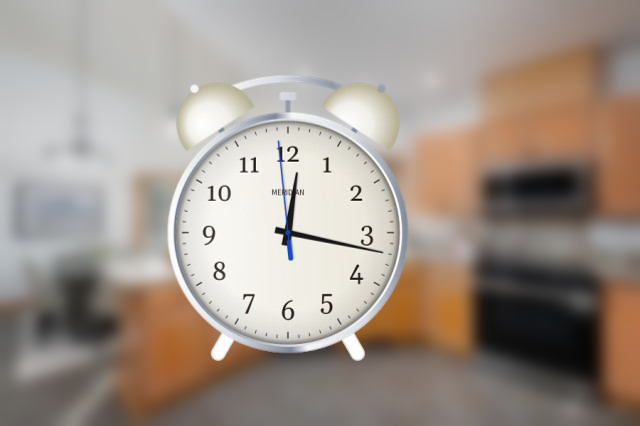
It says 12:16:59
